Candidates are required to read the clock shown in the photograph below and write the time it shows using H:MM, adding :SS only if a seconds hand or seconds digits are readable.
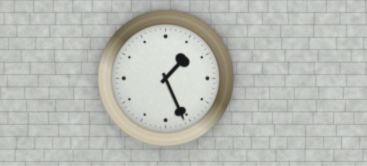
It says 1:26
